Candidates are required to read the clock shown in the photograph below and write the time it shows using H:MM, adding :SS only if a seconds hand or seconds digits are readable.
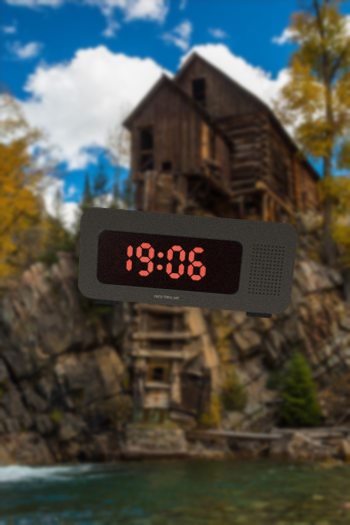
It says 19:06
